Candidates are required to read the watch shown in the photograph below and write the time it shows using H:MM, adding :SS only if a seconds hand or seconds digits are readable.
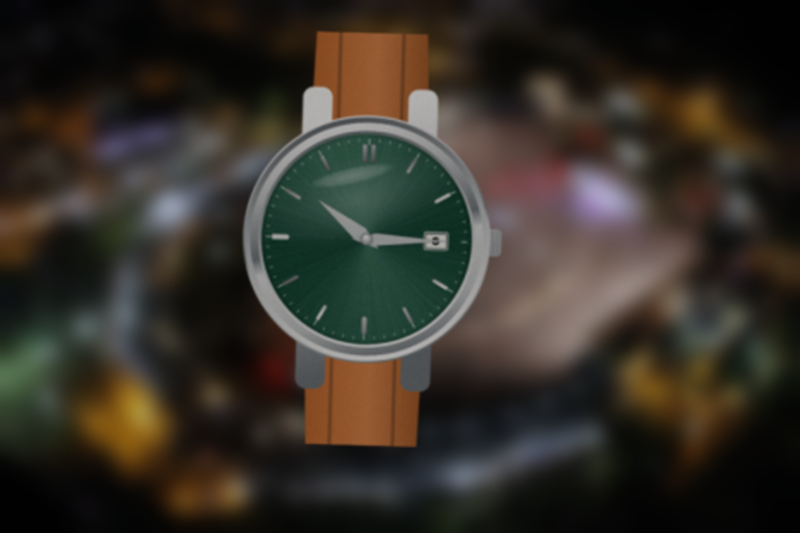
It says 10:15
